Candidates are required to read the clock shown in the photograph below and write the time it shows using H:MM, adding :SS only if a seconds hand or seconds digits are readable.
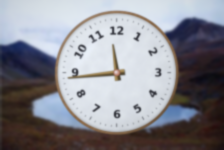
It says 11:44
